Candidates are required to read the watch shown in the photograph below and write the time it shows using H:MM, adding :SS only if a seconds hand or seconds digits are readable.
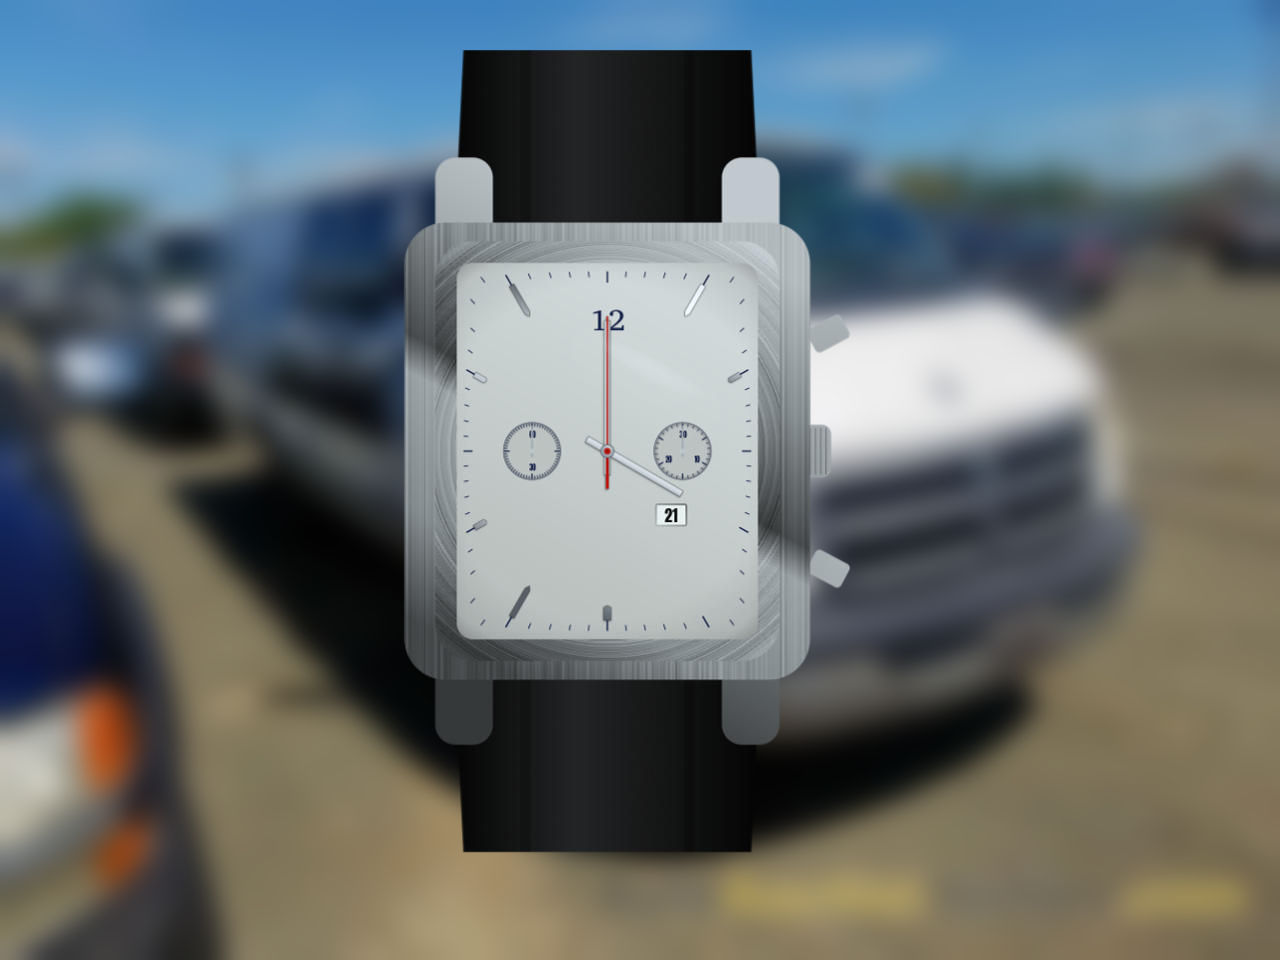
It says 4:00
